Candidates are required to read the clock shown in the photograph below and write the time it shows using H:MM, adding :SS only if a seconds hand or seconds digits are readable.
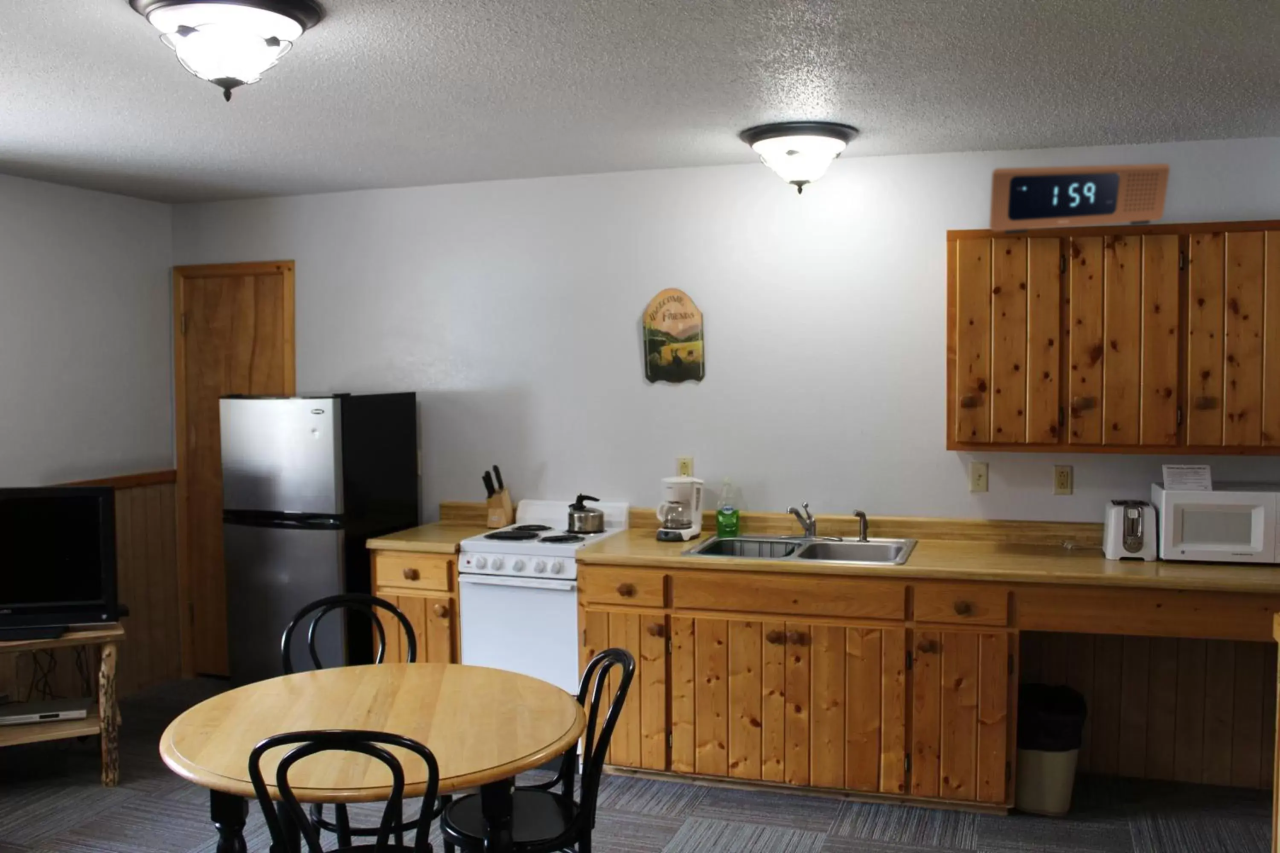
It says 1:59
